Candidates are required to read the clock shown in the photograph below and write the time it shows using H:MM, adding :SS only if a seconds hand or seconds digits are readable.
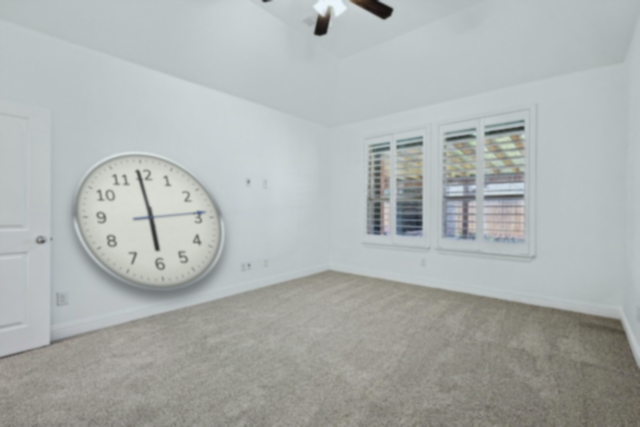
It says 5:59:14
